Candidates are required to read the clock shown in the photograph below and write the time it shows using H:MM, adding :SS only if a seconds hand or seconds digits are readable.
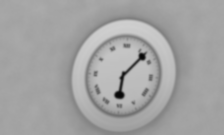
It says 6:07
